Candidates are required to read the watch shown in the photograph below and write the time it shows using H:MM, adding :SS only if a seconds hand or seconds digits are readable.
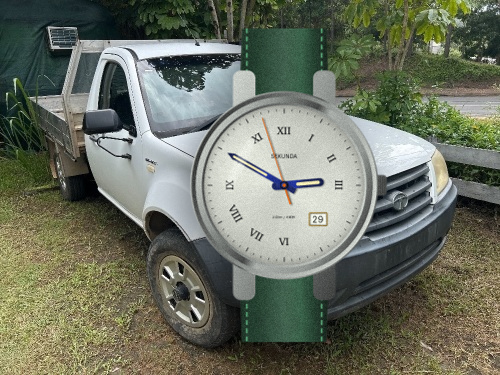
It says 2:49:57
